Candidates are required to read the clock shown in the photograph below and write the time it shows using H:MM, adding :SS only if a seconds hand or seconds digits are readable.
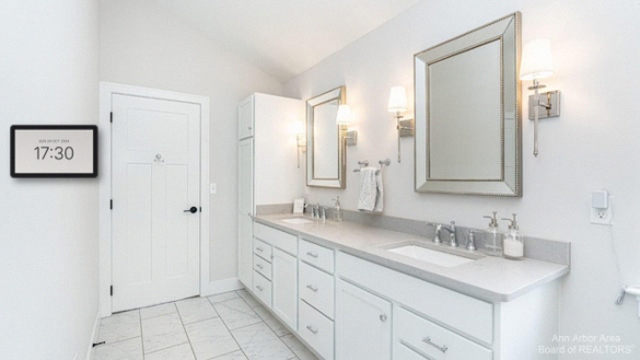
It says 17:30
